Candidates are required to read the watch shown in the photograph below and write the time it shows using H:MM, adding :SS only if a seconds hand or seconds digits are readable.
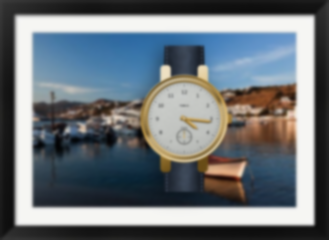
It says 4:16
